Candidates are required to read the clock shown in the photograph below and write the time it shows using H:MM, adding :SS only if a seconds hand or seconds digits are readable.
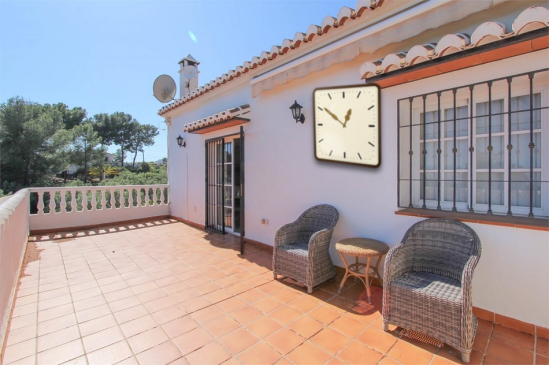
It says 12:51
